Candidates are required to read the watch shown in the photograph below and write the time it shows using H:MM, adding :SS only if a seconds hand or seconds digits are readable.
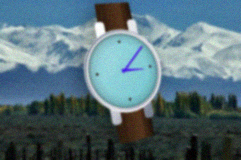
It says 3:08
